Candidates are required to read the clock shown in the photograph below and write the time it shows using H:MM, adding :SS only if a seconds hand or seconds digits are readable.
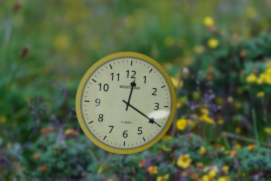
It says 12:20
